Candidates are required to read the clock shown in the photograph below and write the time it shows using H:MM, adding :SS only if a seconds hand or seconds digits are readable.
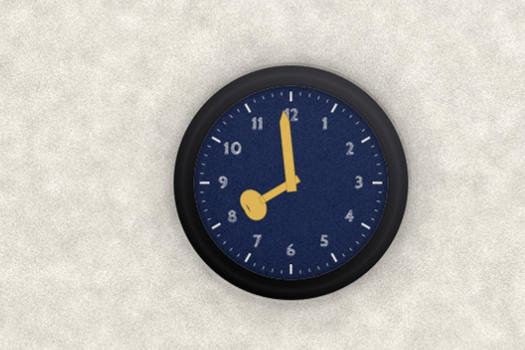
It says 7:59
